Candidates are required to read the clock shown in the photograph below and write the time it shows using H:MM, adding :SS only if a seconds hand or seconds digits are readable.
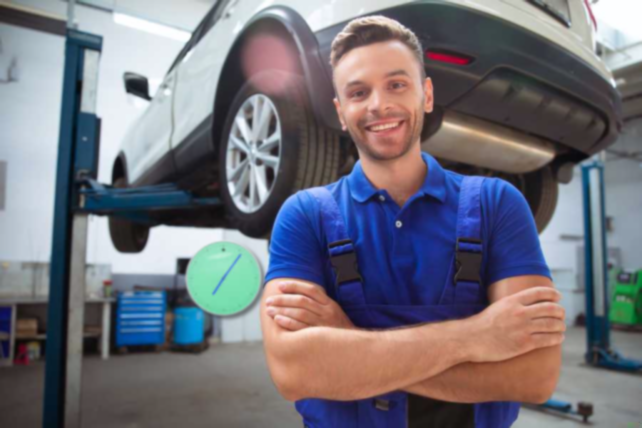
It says 7:06
